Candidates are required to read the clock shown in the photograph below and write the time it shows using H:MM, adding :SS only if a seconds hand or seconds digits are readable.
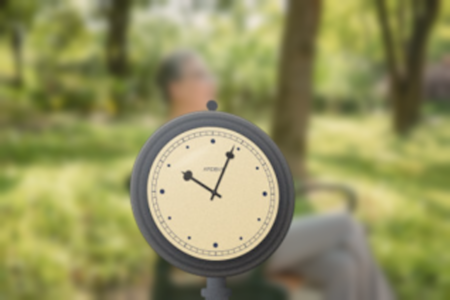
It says 10:04
